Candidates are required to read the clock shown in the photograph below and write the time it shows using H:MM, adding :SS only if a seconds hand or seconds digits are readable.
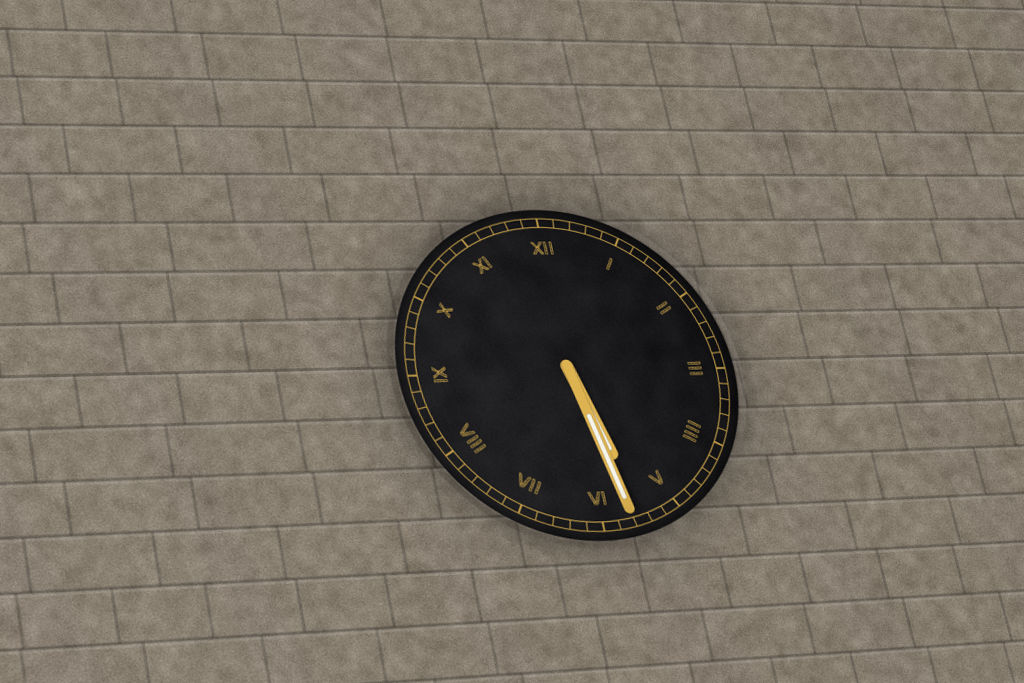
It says 5:28
